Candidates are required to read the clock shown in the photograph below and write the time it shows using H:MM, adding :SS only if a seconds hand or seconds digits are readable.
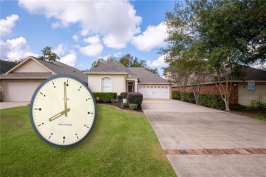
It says 7:59
